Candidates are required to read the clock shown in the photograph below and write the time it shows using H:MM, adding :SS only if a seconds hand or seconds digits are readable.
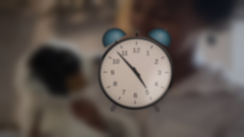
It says 4:53
